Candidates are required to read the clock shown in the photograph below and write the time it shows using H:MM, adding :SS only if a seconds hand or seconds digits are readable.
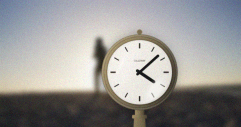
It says 4:08
